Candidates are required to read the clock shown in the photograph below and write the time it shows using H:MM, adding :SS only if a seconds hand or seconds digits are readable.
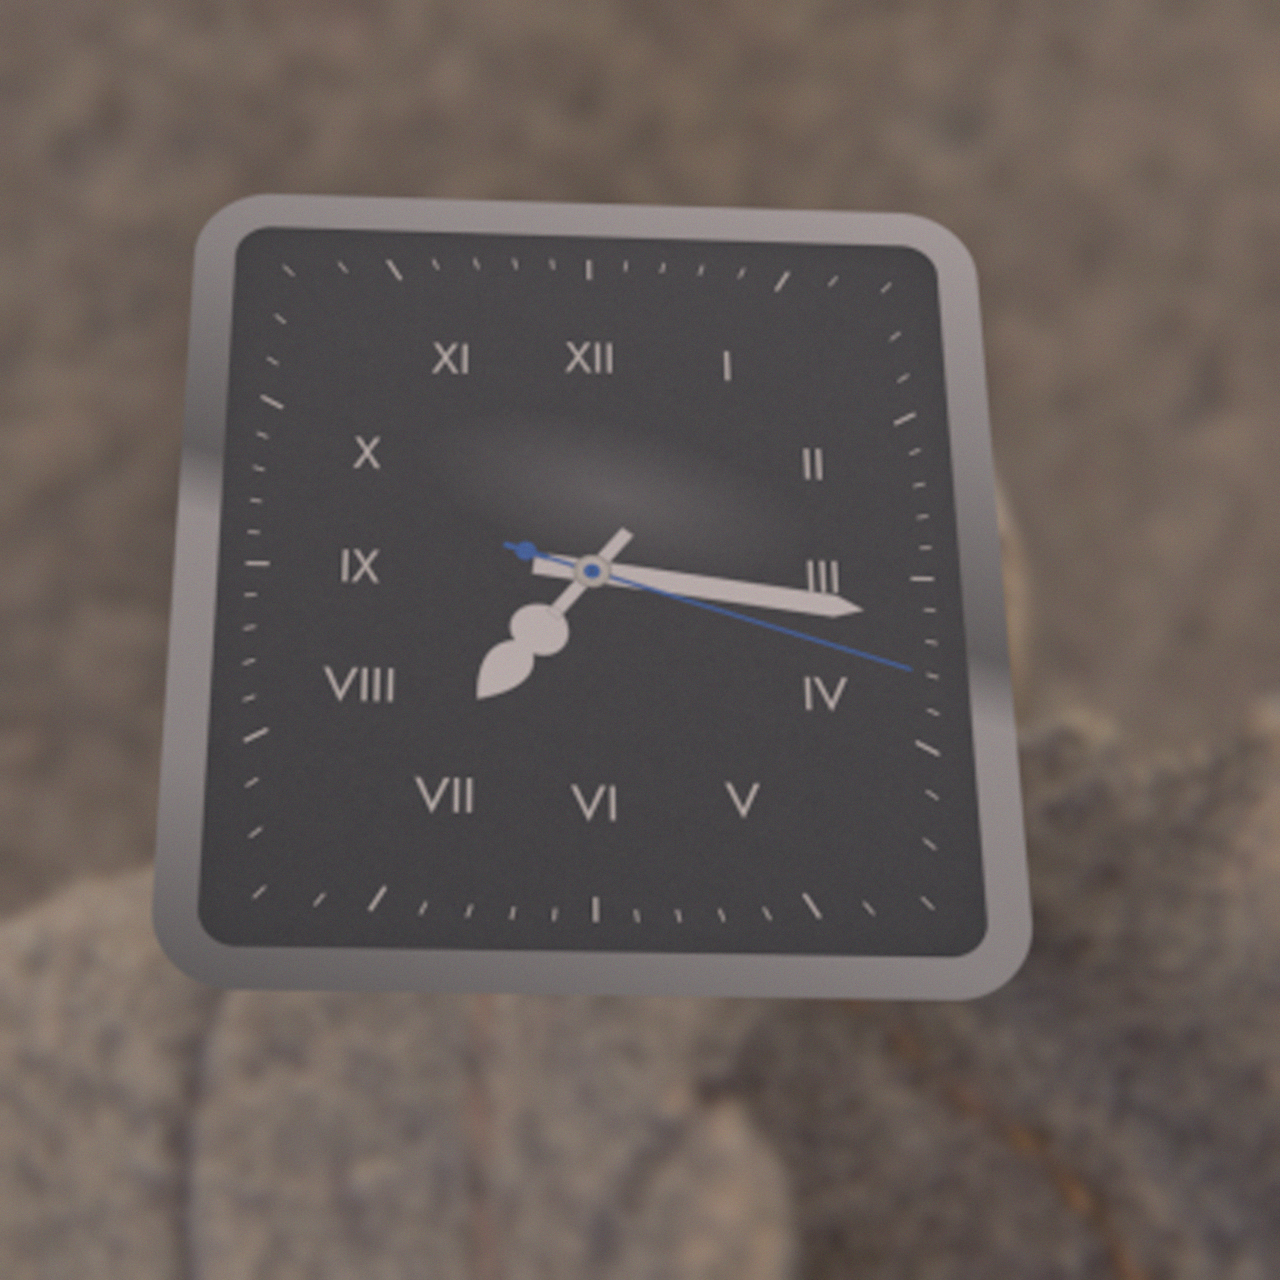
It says 7:16:18
